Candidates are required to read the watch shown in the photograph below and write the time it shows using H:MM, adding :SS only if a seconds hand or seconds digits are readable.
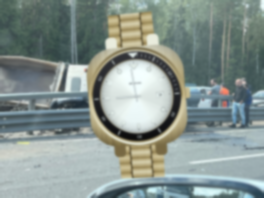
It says 8:59
